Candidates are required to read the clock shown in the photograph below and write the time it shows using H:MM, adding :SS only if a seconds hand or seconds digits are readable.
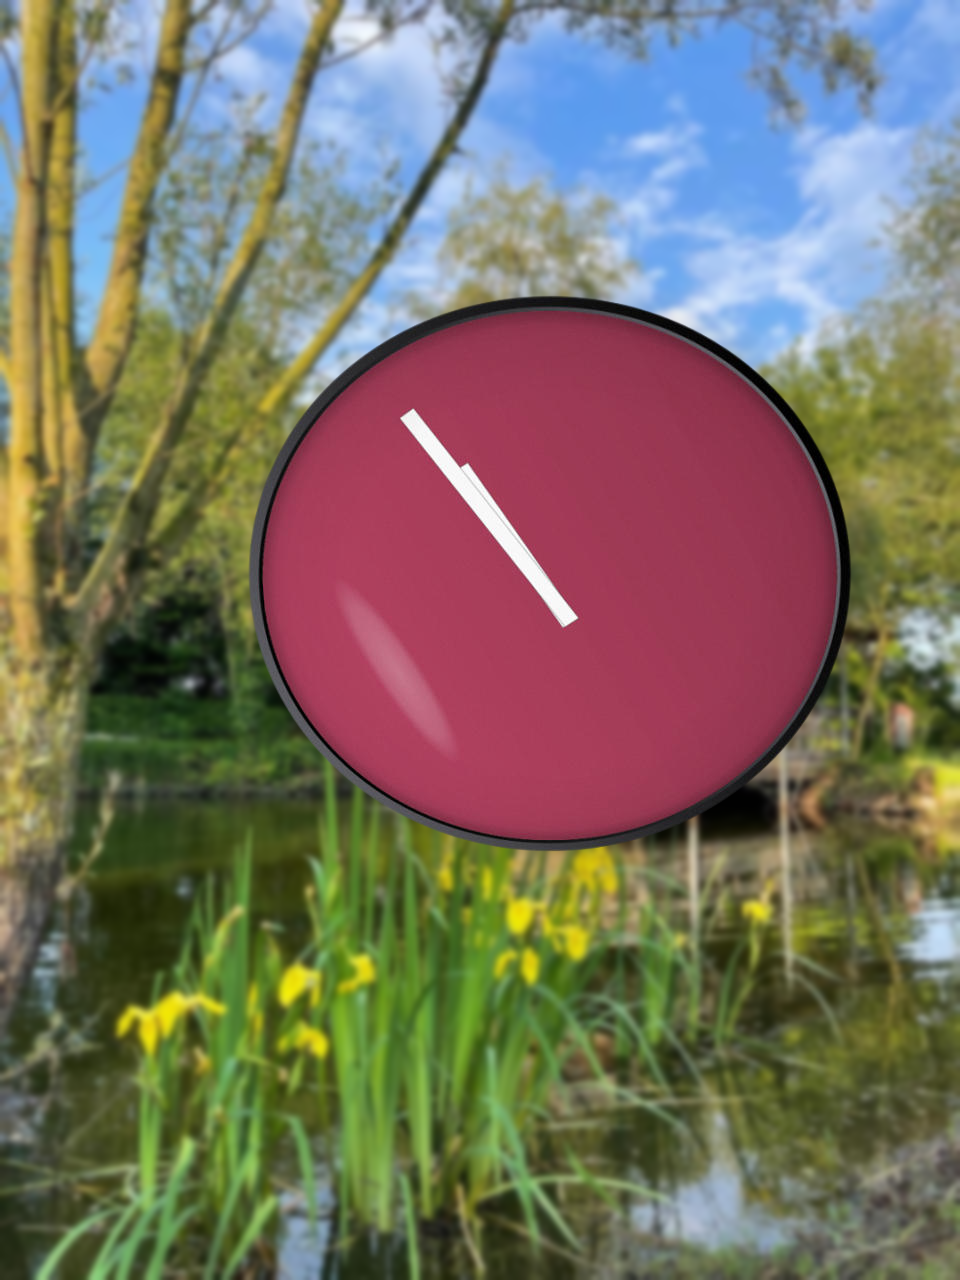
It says 10:54
